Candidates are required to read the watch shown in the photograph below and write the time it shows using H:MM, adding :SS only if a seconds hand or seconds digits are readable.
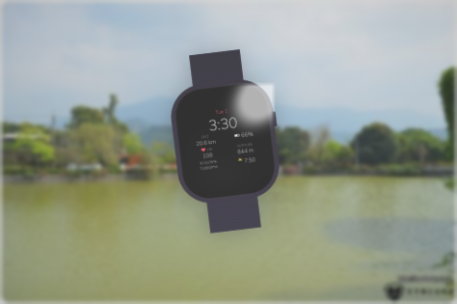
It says 3:30
